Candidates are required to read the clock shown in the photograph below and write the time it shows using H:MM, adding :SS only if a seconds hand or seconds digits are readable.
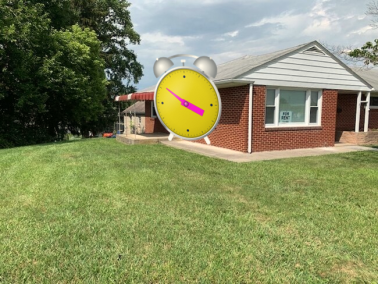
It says 3:51
